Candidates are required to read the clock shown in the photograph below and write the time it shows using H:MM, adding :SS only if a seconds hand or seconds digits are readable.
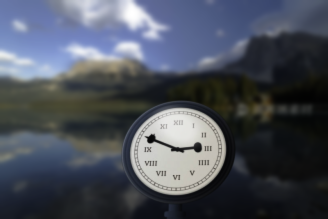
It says 2:49
